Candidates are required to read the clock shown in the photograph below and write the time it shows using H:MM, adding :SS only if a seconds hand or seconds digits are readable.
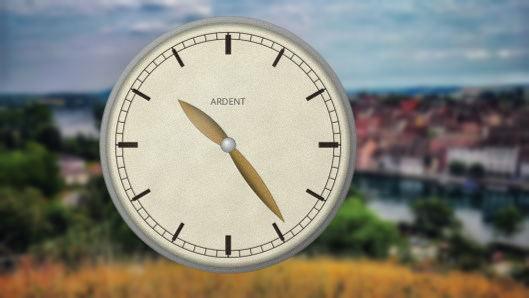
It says 10:24
